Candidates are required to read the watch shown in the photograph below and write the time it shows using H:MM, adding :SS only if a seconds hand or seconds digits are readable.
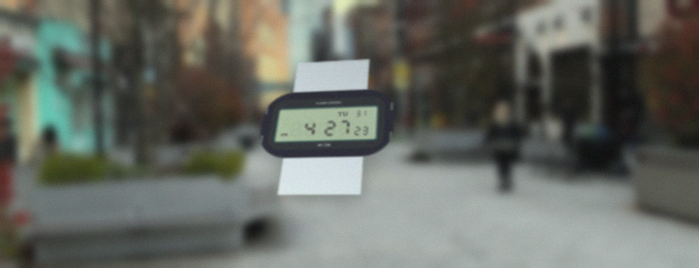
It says 4:27
